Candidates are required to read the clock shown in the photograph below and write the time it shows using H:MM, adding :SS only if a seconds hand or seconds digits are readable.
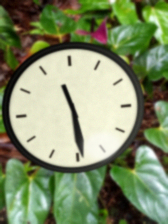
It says 11:29
